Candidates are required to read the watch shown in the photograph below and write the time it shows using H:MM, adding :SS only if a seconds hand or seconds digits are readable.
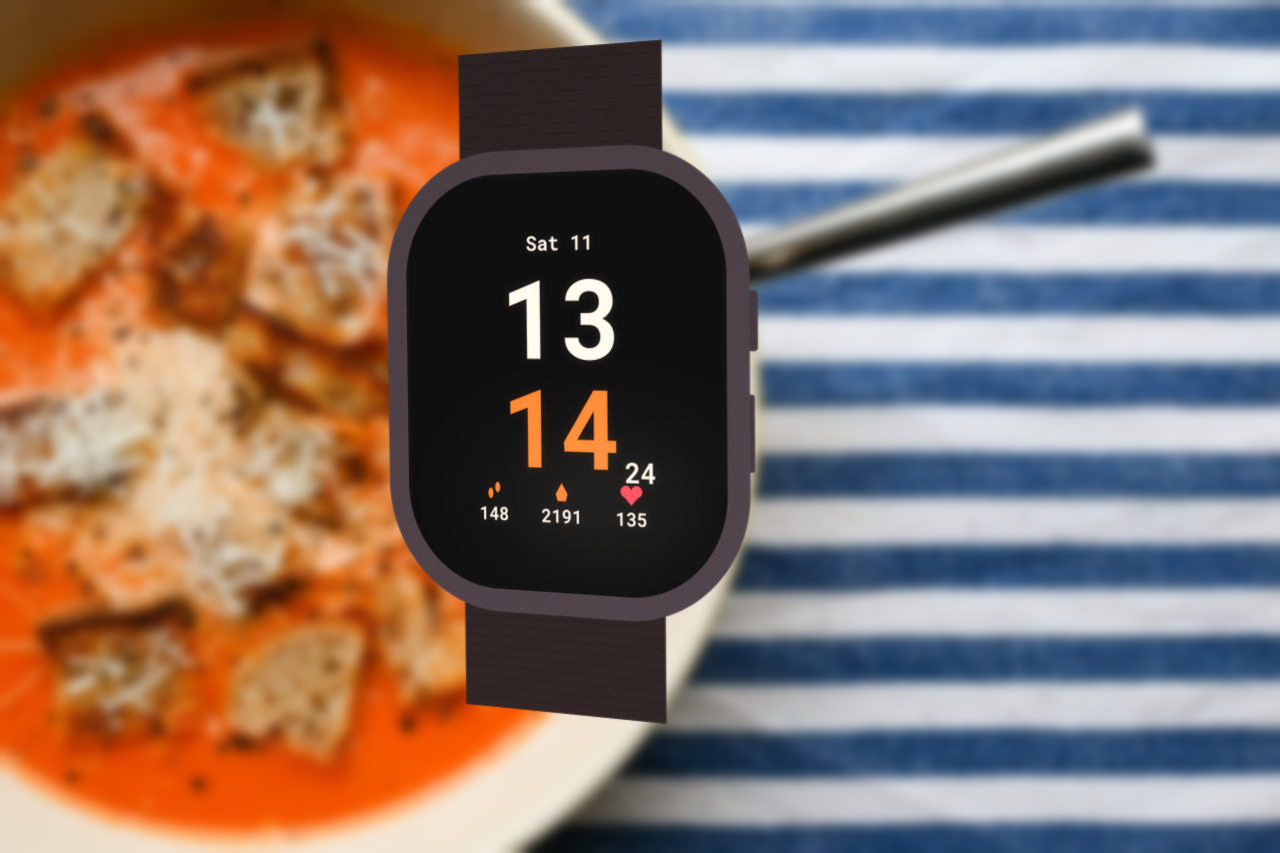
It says 13:14:24
